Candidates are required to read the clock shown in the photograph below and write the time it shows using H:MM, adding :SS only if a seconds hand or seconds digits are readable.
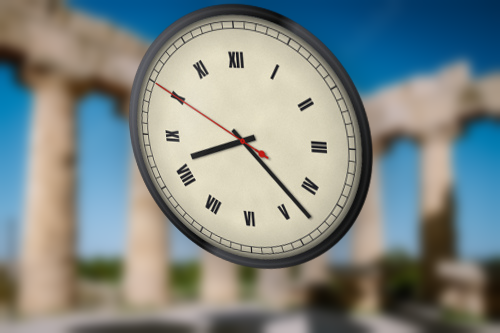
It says 8:22:50
